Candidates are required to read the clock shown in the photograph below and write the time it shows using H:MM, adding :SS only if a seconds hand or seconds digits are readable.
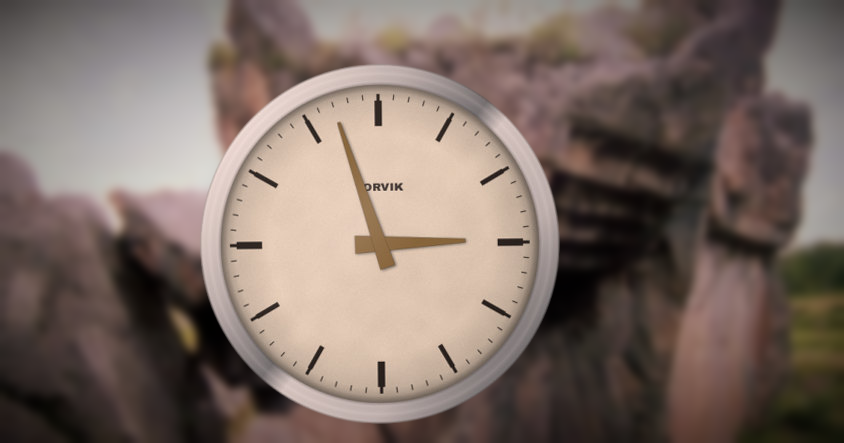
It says 2:57
